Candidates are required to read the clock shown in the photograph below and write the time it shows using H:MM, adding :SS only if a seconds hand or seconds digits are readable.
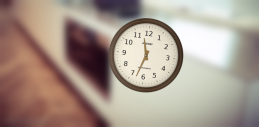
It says 11:33
